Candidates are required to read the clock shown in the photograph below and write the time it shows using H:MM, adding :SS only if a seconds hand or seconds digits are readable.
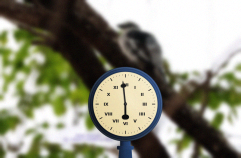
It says 5:59
